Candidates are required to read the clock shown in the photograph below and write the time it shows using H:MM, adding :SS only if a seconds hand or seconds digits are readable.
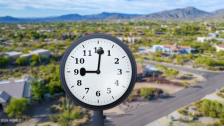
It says 9:01
